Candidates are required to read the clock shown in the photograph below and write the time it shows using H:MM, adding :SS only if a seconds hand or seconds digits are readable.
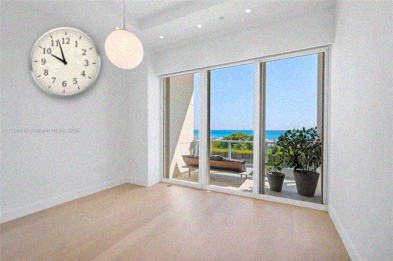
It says 9:57
